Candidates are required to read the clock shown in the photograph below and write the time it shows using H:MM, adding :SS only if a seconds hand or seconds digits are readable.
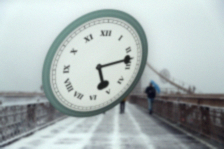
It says 5:13
